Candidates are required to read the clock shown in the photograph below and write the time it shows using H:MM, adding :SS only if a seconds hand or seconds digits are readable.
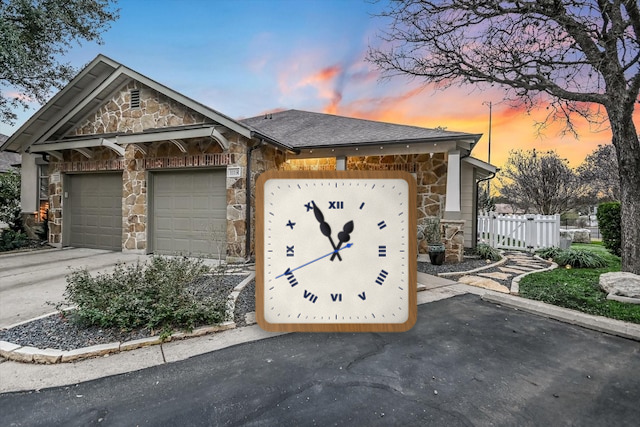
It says 12:55:41
